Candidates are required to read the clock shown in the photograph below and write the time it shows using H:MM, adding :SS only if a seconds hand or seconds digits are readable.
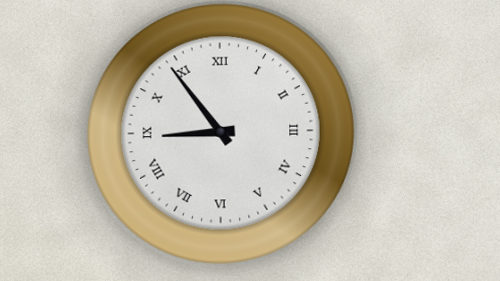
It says 8:54
